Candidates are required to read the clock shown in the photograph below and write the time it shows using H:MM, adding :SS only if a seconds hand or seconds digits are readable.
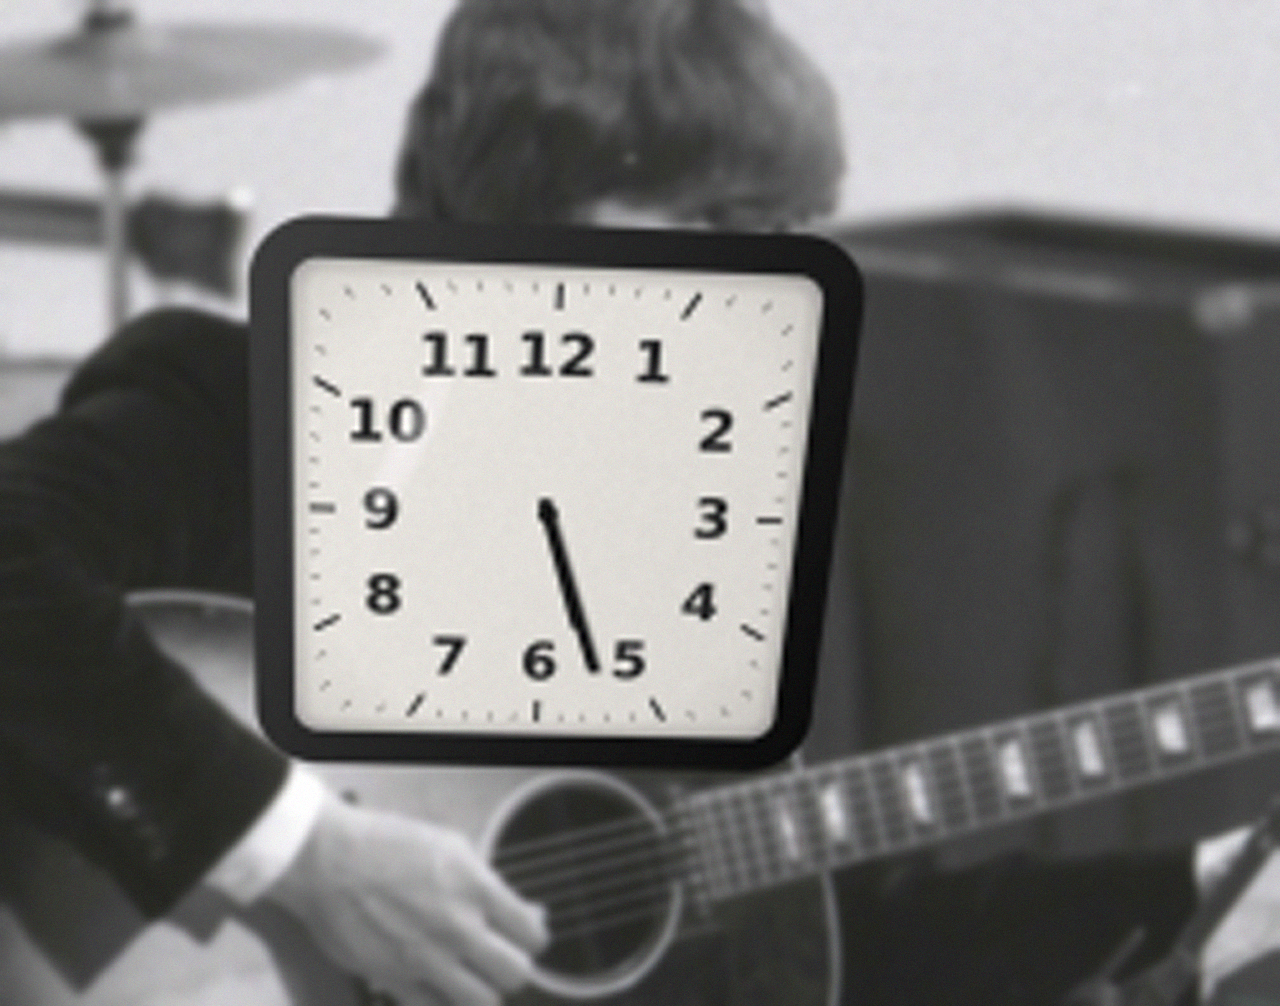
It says 5:27
